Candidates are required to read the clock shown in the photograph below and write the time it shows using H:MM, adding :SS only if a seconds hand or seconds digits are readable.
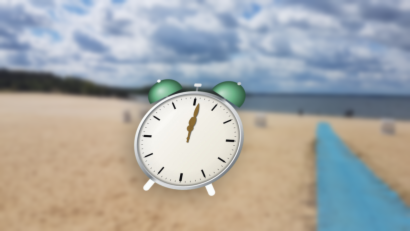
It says 12:01
